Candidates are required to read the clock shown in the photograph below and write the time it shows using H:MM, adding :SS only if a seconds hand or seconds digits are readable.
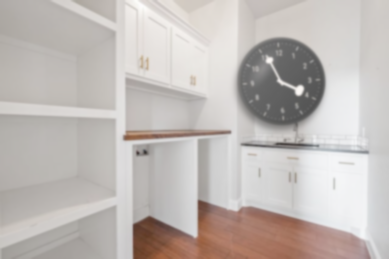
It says 3:56
